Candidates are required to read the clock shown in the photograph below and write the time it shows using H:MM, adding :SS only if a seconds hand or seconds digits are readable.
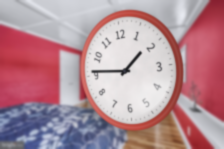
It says 1:46
